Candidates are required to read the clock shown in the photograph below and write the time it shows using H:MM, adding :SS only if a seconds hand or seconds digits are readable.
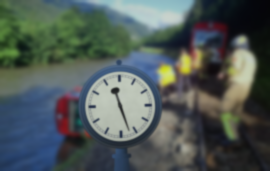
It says 11:27
